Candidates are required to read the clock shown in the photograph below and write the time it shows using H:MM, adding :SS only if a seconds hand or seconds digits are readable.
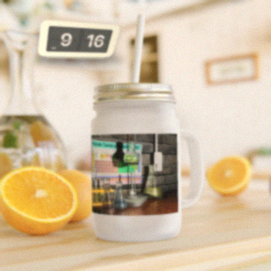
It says 9:16
